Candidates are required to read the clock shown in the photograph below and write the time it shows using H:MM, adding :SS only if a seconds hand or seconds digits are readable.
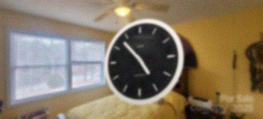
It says 4:53
